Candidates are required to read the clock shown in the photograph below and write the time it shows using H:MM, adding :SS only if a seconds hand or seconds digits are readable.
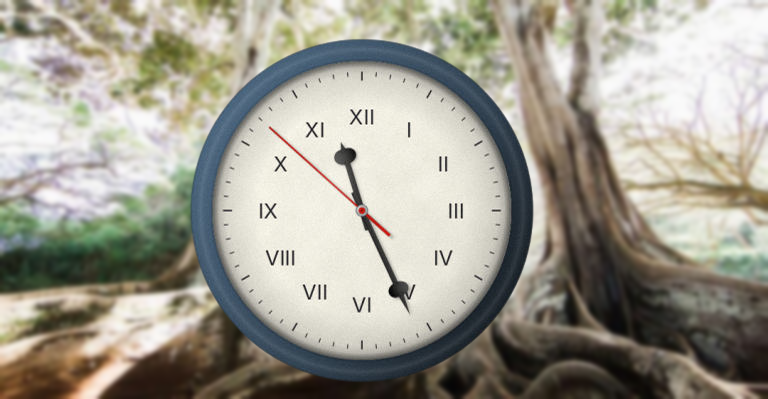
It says 11:25:52
